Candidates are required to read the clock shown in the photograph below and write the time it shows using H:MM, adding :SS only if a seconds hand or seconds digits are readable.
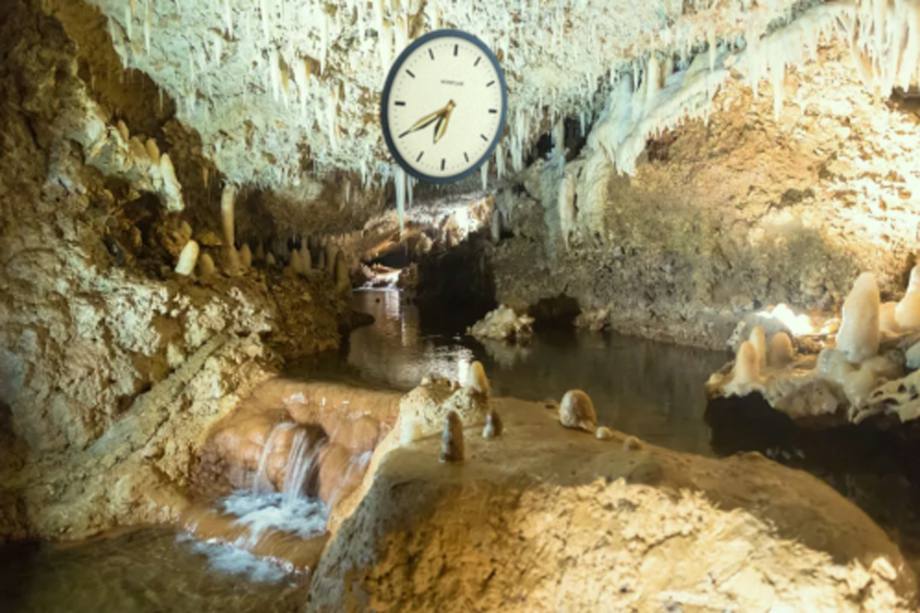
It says 6:40
